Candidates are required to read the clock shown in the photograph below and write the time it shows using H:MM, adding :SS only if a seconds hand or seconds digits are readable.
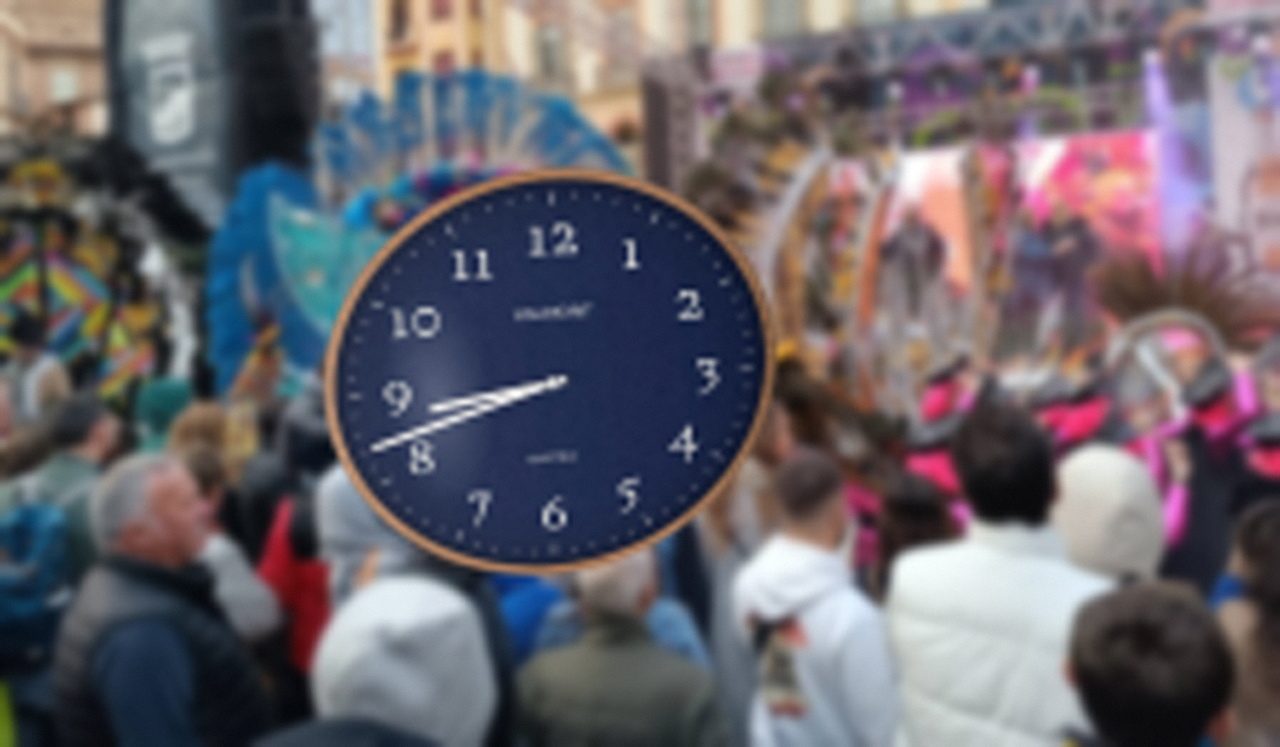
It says 8:42
